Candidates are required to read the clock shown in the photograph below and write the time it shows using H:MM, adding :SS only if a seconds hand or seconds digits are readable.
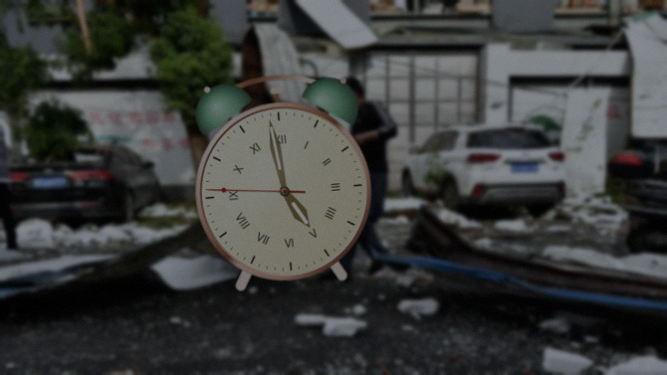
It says 4:58:46
